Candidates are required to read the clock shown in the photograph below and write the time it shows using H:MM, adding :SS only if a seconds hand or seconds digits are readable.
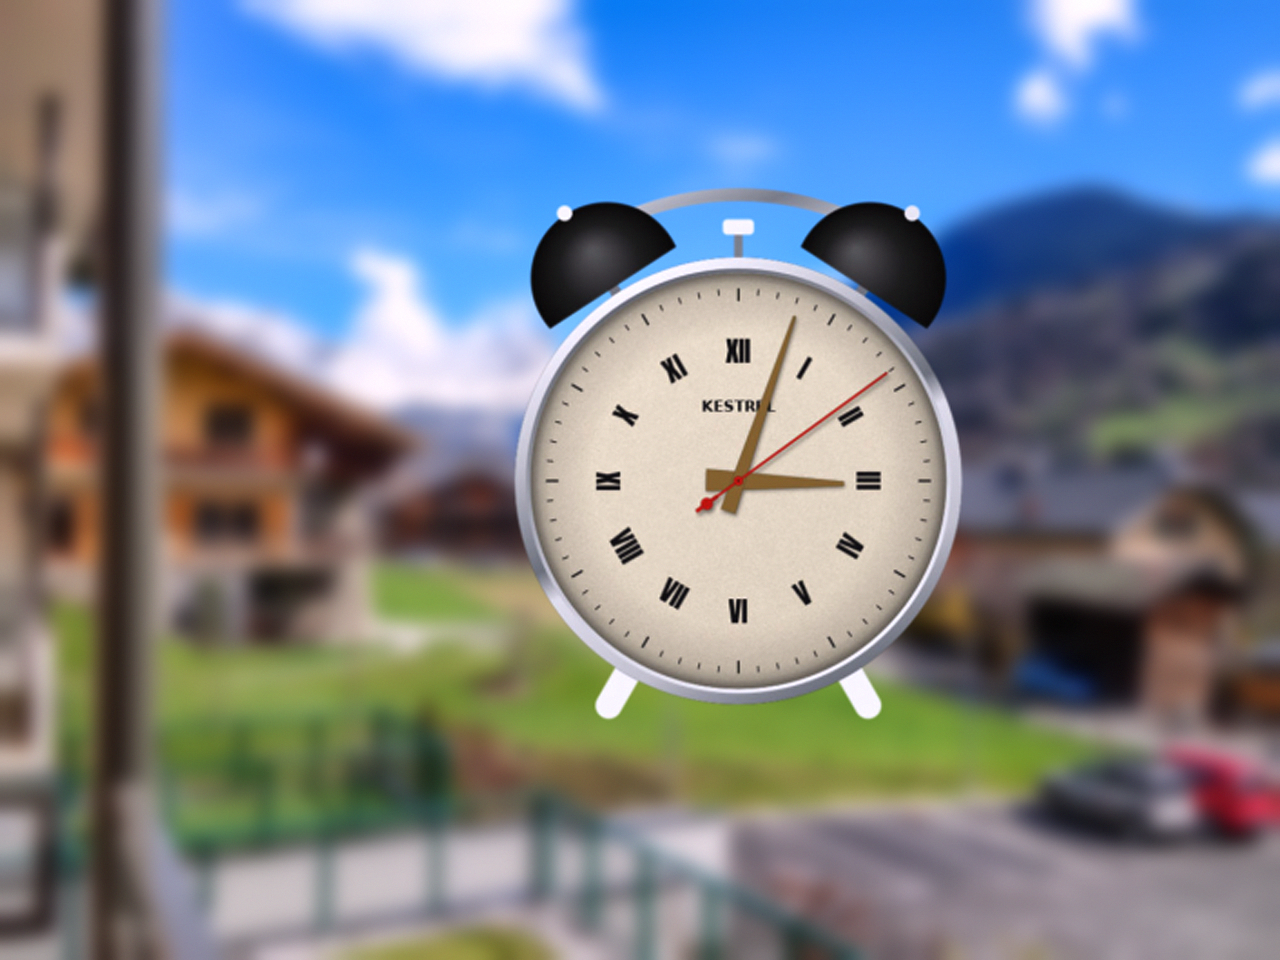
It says 3:03:09
